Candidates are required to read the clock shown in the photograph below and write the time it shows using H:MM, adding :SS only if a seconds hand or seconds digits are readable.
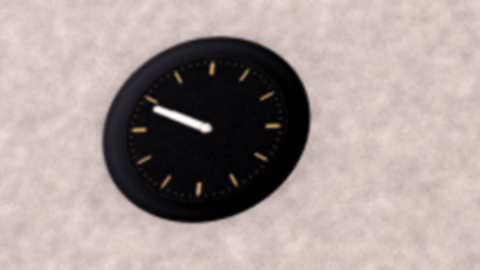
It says 9:49
